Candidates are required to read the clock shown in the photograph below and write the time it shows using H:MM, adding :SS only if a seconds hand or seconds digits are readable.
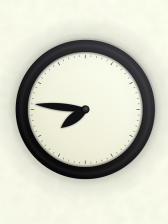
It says 7:46
